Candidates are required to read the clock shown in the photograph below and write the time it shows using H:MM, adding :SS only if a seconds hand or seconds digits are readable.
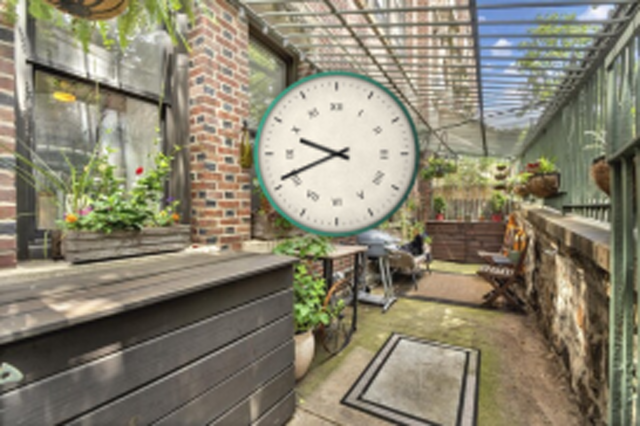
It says 9:41
